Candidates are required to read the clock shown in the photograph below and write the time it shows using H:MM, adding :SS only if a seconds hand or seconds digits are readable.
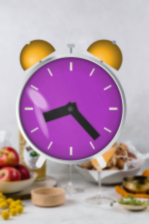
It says 8:23
